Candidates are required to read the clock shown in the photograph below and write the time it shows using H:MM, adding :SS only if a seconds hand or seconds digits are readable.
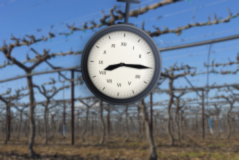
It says 8:15
